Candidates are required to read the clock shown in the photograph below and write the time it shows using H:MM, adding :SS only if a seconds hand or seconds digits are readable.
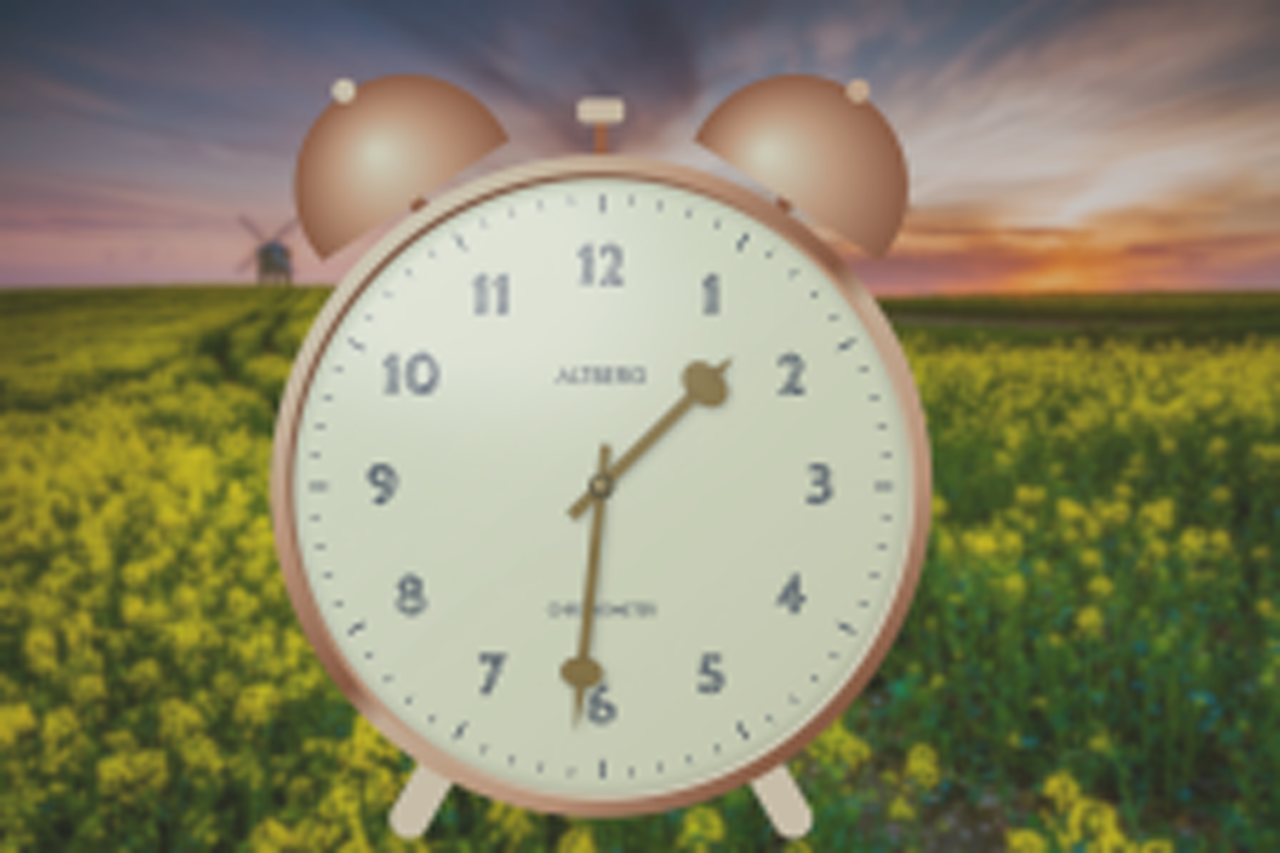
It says 1:31
